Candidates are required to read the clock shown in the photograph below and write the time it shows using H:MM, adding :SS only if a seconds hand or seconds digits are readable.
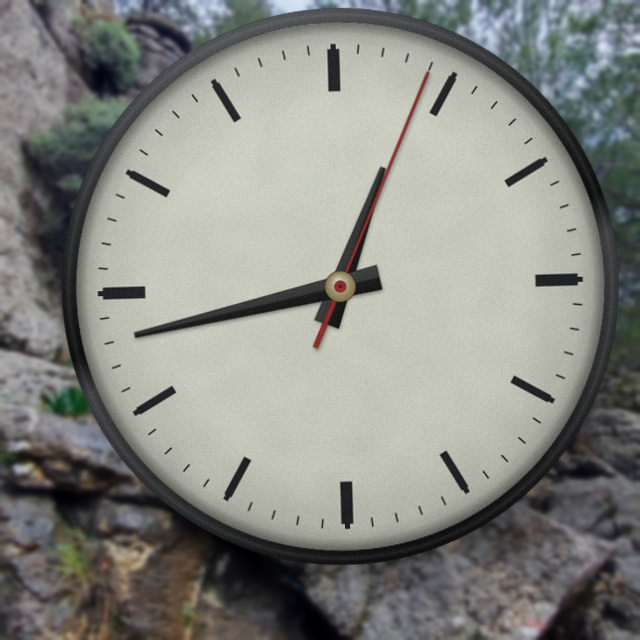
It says 12:43:04
